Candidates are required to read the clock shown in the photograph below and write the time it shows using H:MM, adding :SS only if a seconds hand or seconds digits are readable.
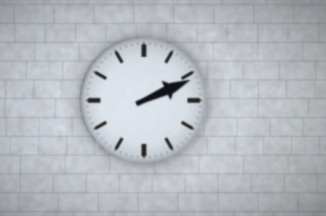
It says 2:11
